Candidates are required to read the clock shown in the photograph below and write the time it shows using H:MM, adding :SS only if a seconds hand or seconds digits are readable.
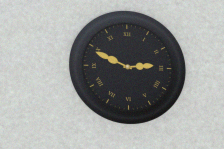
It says 2:49
